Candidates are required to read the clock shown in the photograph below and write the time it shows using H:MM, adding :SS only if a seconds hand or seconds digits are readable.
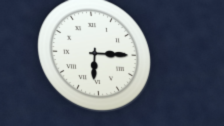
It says 6:15
